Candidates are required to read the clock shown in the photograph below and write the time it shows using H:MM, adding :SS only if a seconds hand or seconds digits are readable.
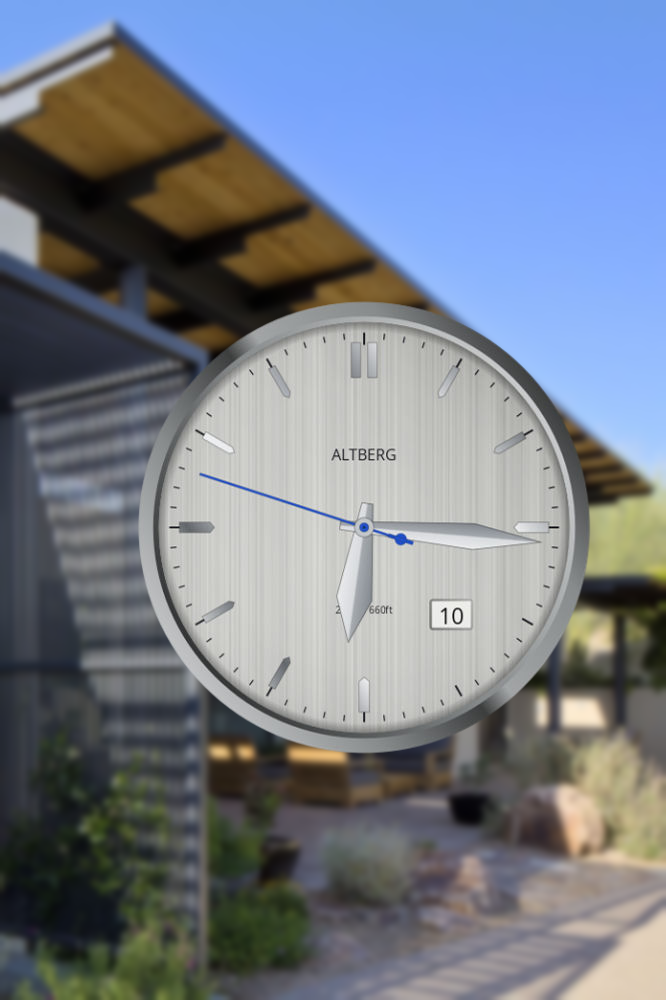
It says 6:15:48
